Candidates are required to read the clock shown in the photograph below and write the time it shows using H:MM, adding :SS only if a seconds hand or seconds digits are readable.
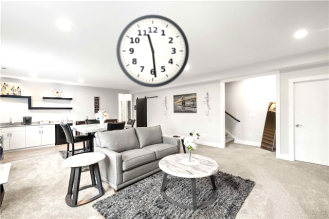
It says 11:29
